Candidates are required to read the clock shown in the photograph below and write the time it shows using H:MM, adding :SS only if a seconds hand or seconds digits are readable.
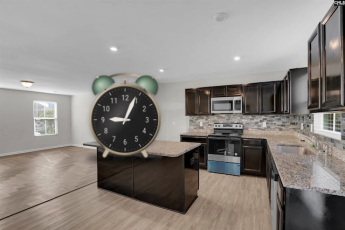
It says 9:04
